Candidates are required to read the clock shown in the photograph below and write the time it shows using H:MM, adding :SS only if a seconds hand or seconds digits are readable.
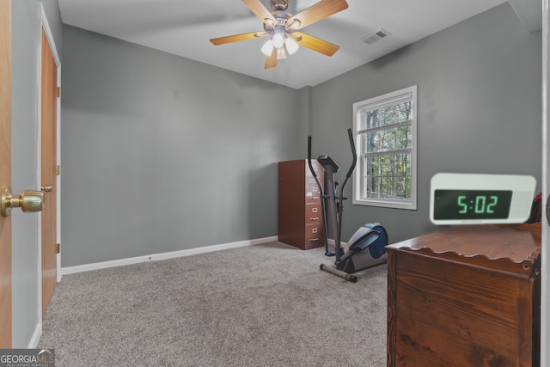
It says 5:02
